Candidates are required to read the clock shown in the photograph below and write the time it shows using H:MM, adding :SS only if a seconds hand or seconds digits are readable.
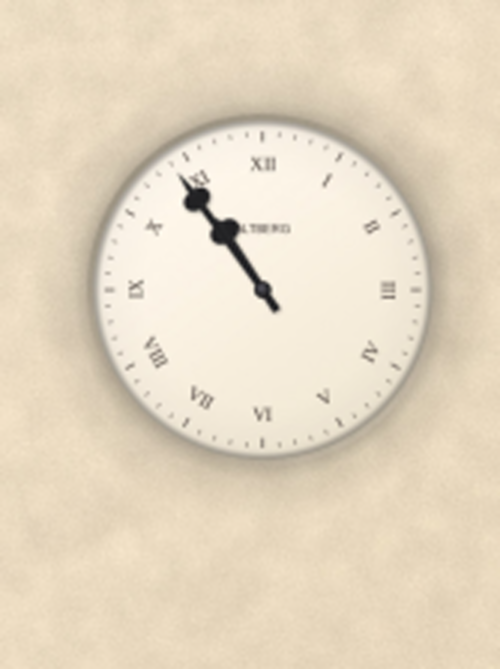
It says 10:54
